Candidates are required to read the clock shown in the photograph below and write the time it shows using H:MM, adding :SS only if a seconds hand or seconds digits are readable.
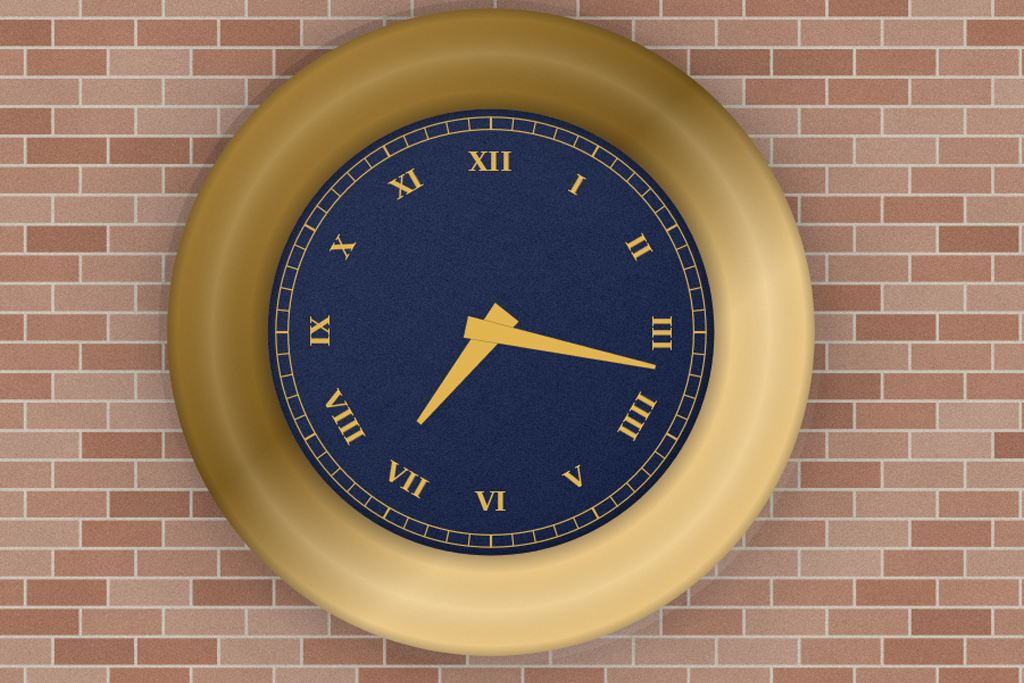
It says 7:17
